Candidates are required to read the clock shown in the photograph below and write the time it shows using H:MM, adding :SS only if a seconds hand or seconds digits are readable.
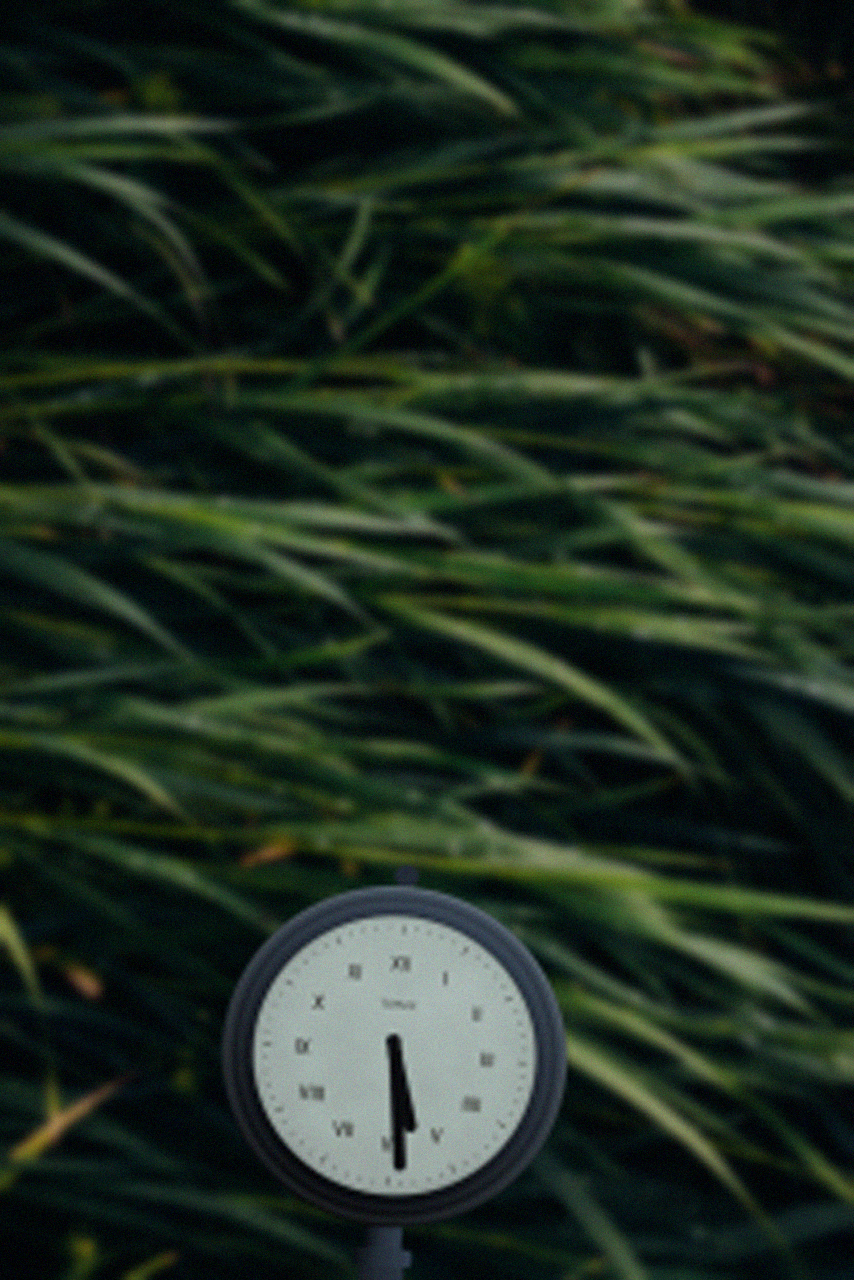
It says 5:29
